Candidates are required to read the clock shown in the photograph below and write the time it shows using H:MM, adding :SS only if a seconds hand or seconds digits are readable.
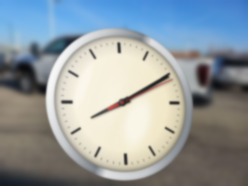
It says 8:10:11
